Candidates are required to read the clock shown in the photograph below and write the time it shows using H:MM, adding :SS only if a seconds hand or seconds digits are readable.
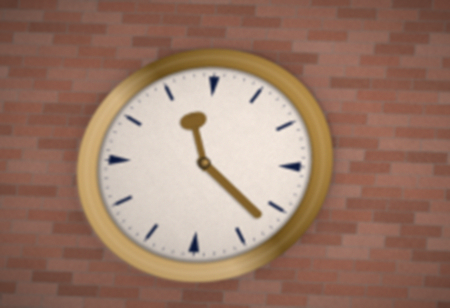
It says 11:22
